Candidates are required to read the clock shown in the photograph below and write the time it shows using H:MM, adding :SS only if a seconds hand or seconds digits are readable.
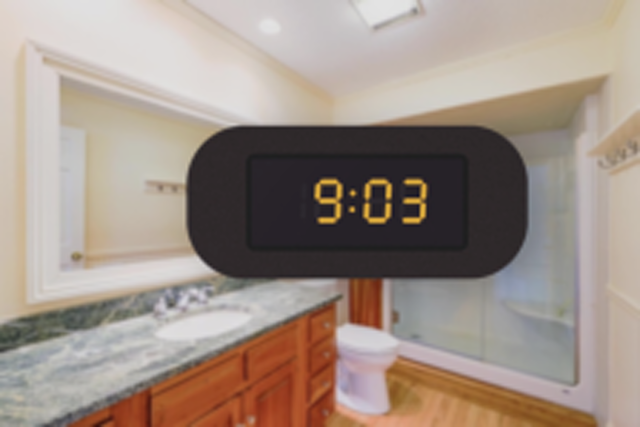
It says 9:03
